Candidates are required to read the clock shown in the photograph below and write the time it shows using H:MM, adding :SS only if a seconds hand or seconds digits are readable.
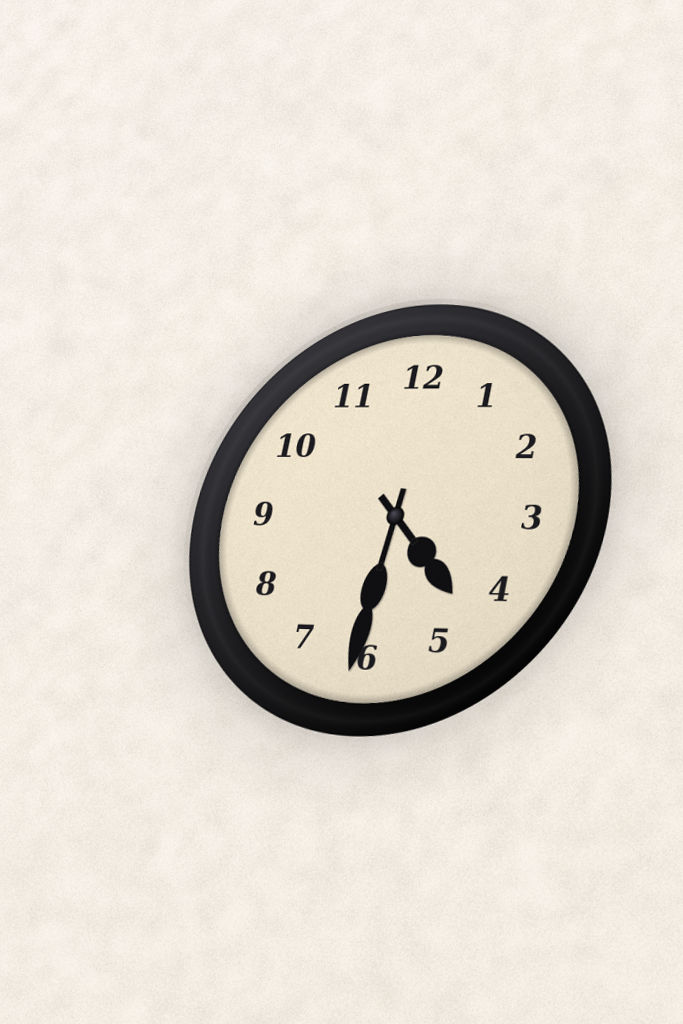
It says 4:31
